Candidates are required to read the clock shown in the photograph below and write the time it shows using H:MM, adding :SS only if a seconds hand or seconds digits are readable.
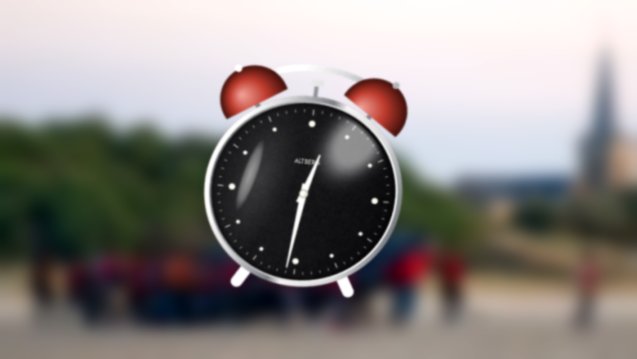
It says 12:31
